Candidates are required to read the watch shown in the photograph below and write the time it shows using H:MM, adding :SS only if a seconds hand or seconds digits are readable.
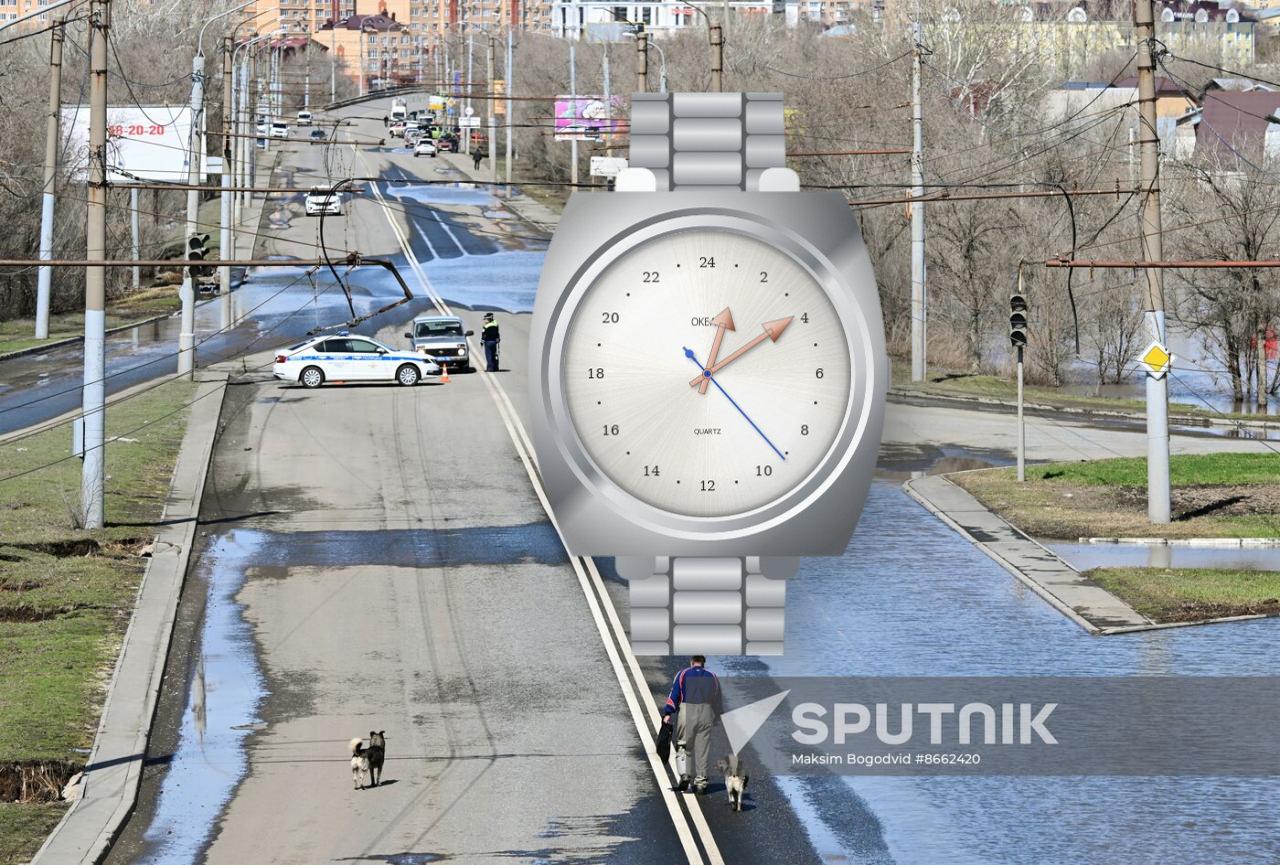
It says 1:09:23
